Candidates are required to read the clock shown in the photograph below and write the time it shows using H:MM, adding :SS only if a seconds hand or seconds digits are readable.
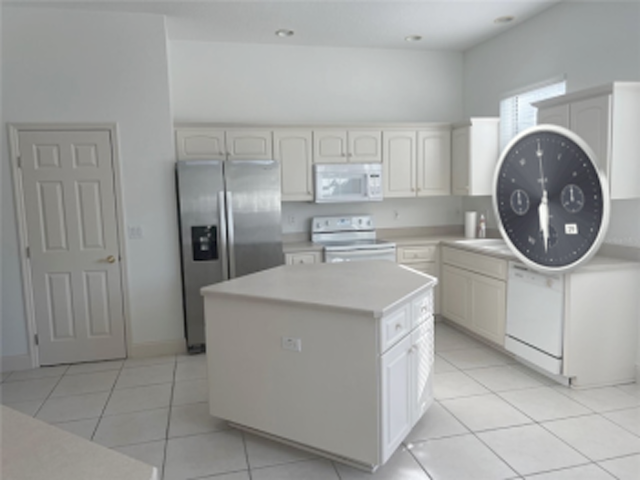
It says 6:31
